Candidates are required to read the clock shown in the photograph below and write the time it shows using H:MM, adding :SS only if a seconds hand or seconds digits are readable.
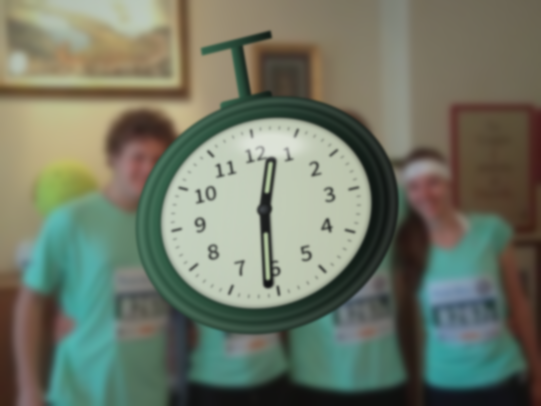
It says 12:31
